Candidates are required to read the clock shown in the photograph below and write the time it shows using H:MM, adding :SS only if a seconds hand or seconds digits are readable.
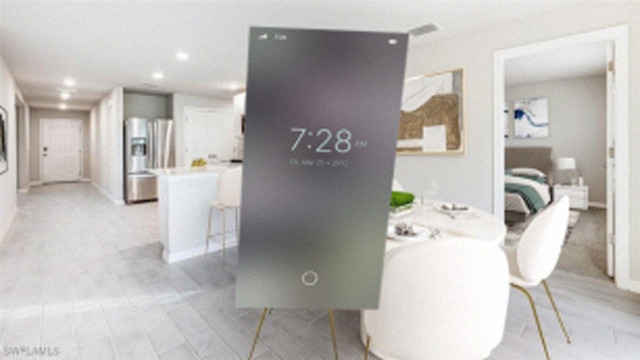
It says 7:28
